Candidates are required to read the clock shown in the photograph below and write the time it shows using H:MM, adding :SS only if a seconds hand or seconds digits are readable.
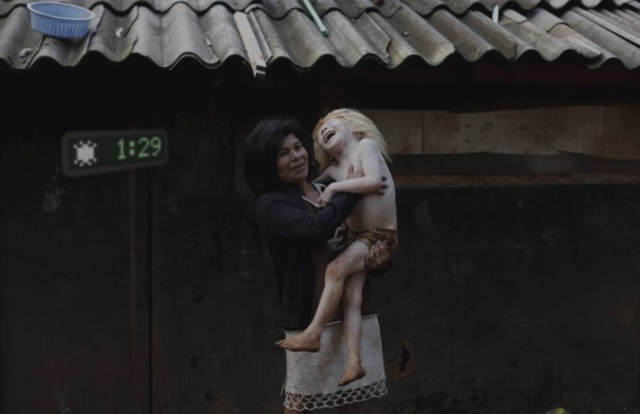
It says 1:29
